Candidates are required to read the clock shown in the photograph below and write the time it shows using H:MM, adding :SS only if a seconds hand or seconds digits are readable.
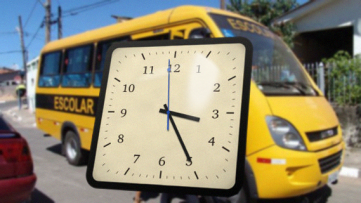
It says 3:24:59
